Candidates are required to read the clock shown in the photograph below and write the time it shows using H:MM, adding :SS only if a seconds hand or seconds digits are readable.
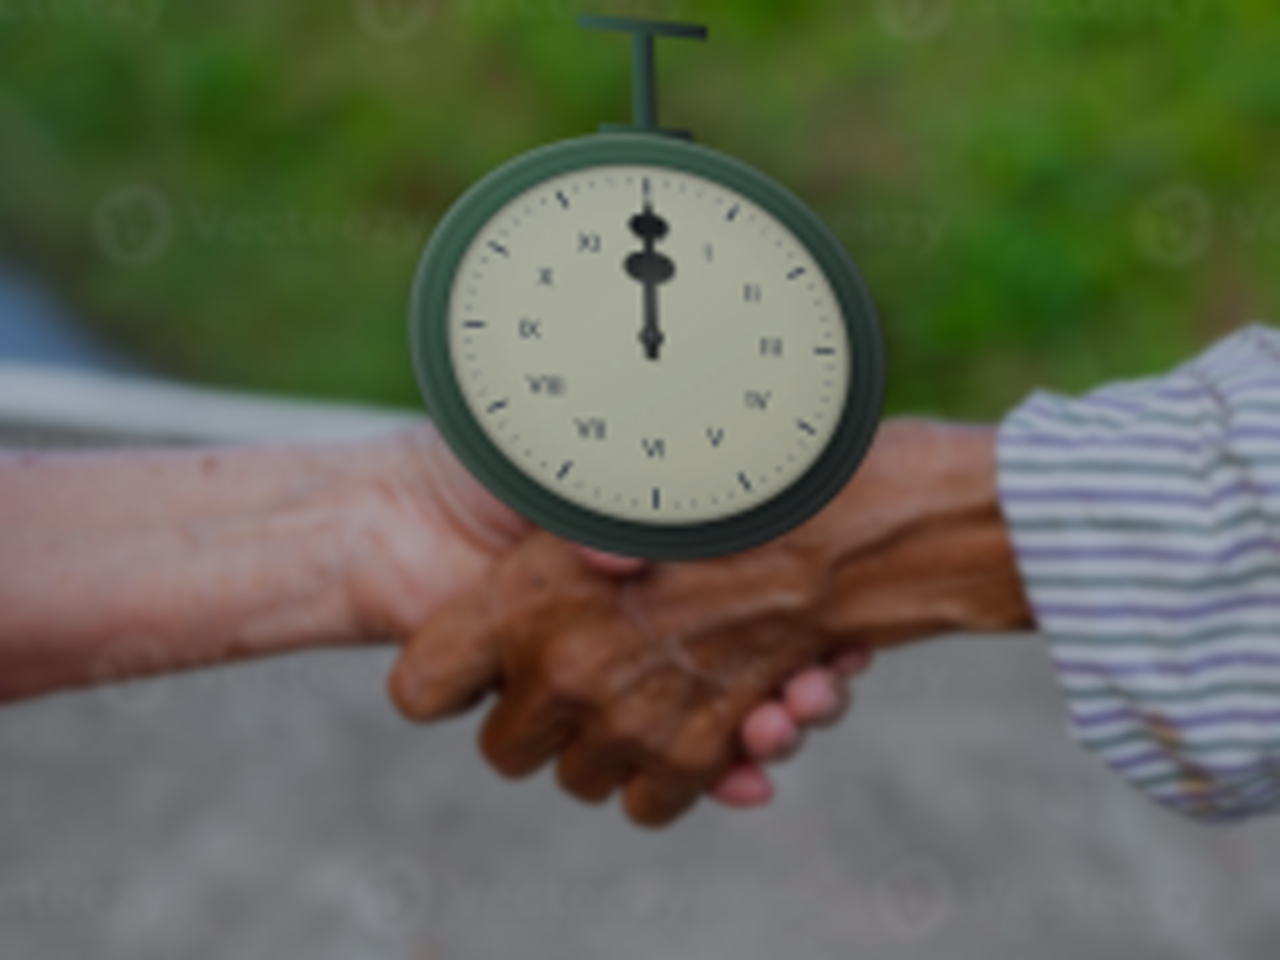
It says 12:00
